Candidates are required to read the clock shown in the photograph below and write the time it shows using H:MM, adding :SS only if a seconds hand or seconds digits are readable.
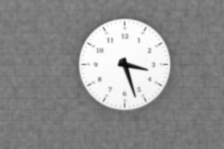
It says 3:27
